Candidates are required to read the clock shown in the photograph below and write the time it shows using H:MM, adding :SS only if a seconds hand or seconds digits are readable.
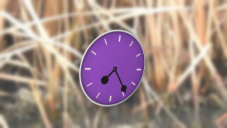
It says 7:24
